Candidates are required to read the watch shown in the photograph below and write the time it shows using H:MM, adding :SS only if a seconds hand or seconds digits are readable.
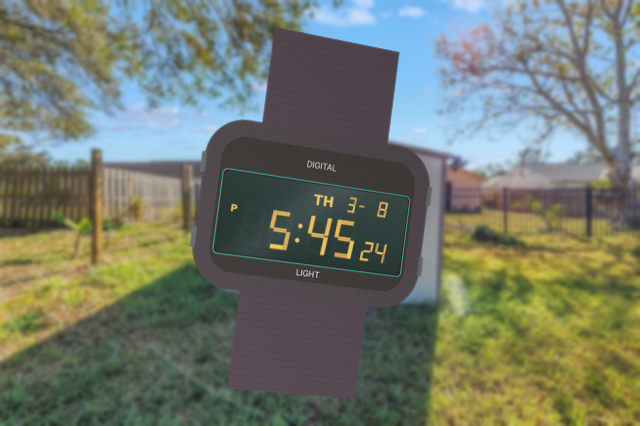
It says 5:45:24
